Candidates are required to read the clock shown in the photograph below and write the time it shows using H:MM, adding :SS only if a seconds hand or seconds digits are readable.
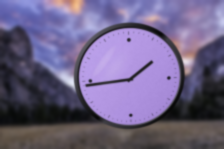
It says 1:44
